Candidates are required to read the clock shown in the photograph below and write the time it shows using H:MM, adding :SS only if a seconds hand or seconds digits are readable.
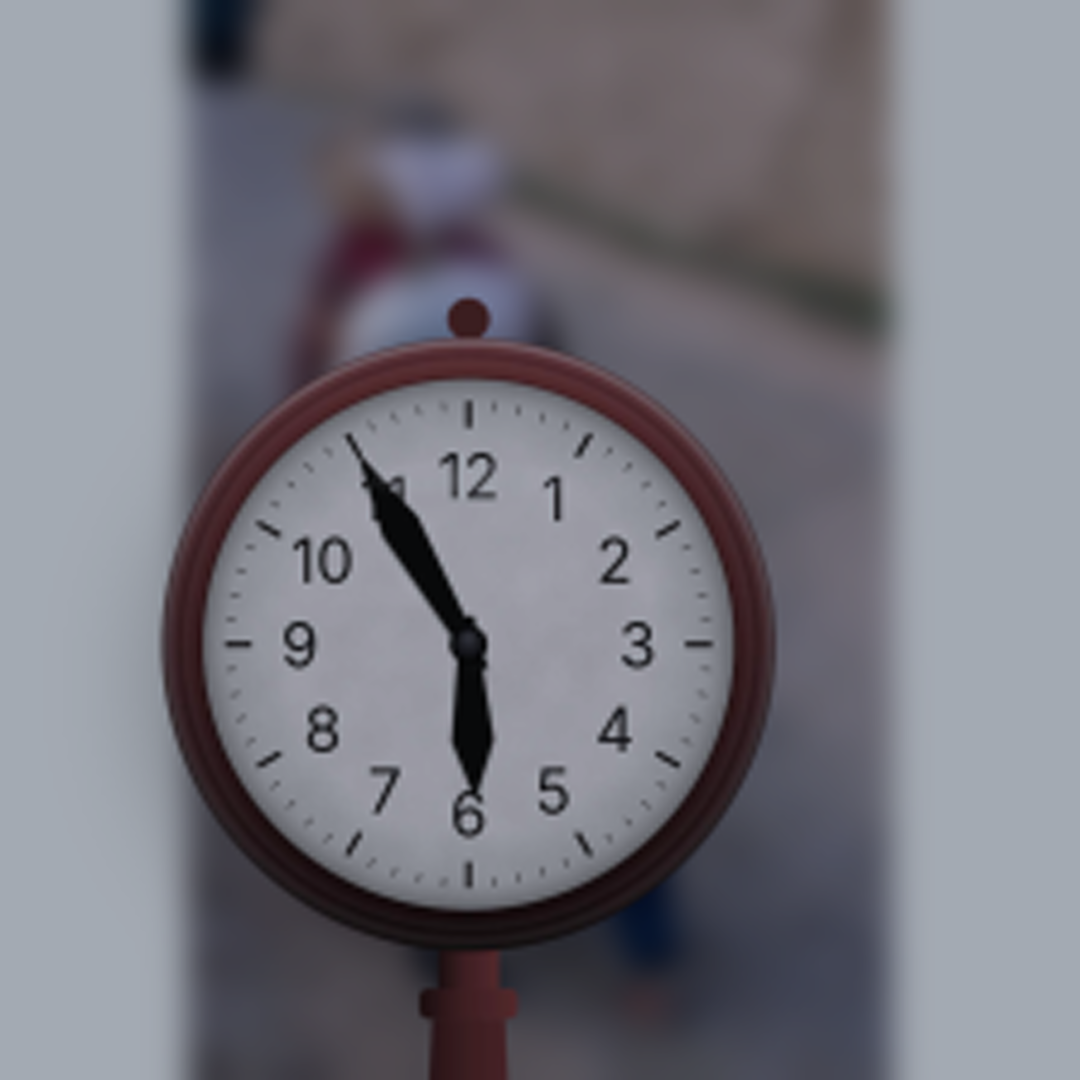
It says 5:55
